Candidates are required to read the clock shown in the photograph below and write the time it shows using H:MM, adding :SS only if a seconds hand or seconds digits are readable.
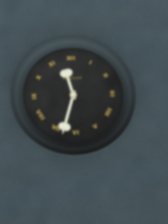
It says 11:33
